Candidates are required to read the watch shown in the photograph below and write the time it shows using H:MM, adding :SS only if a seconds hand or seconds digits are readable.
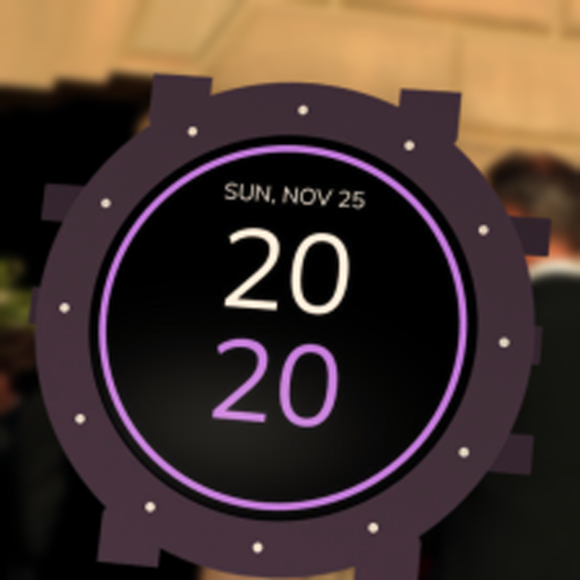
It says 20:20
